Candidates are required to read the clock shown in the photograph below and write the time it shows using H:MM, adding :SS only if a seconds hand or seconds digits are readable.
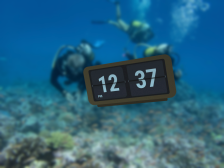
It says 12:37
